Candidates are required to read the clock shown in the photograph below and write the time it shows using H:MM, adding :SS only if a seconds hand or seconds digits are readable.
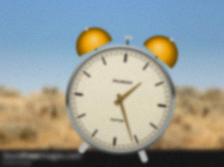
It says 1:26
